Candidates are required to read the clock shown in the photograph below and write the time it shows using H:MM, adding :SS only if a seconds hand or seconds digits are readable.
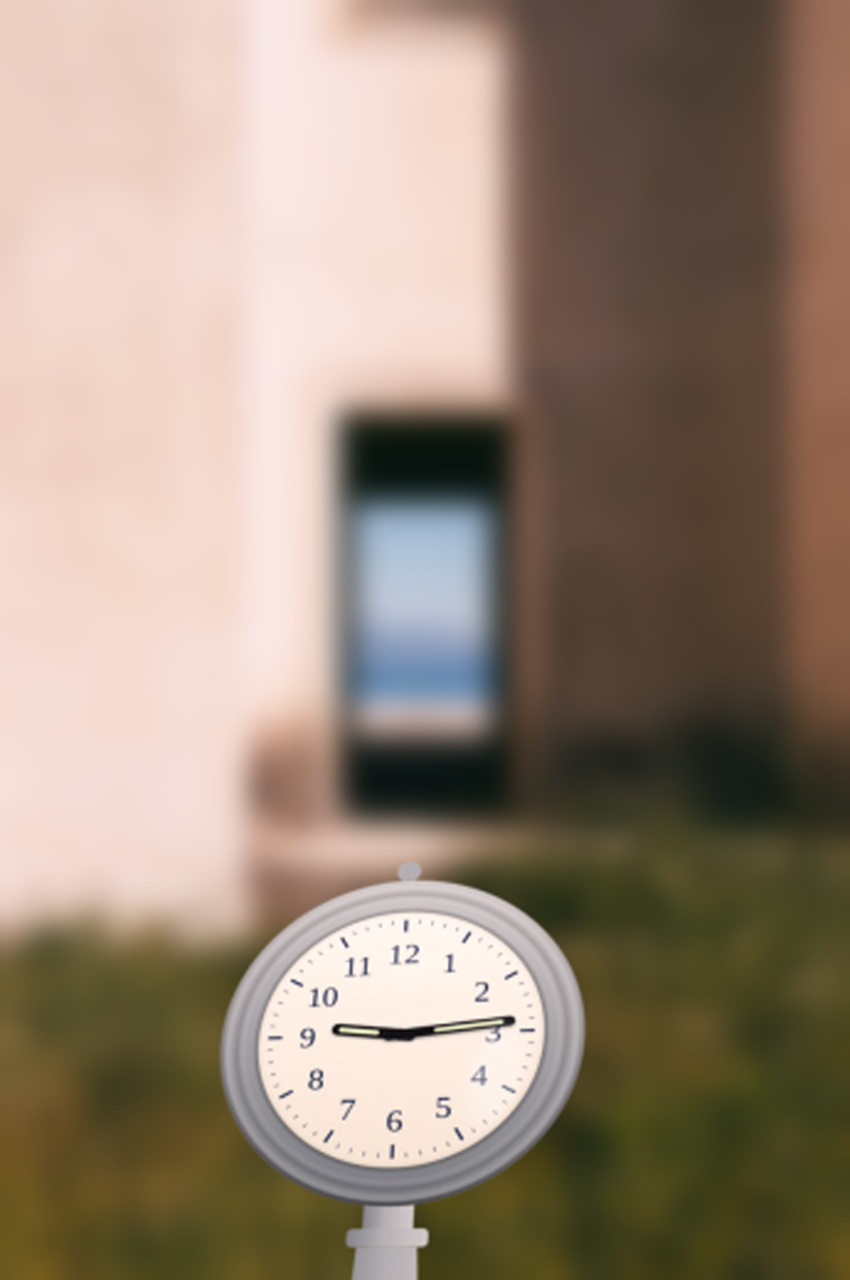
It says 9:14
